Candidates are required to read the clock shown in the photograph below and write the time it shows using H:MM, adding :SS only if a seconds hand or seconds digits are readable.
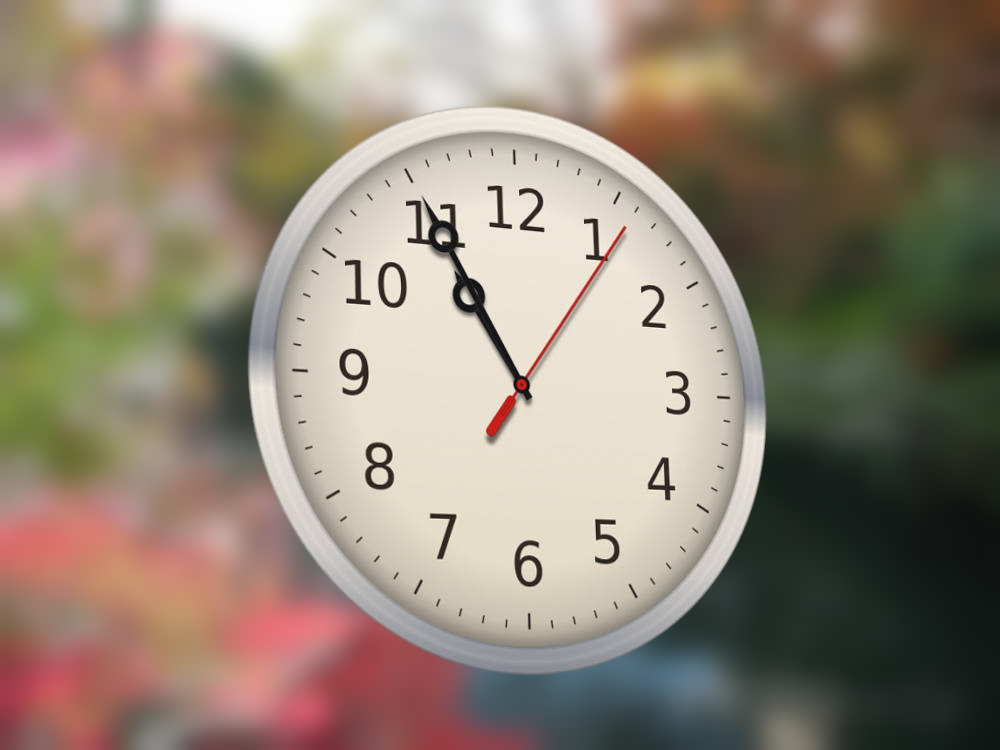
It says 10:55:06
